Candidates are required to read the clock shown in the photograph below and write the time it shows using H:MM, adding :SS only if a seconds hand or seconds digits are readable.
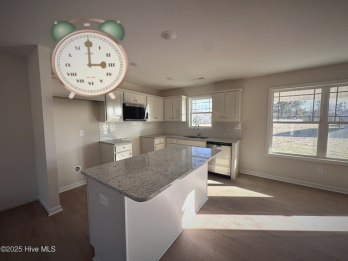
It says 3:00
